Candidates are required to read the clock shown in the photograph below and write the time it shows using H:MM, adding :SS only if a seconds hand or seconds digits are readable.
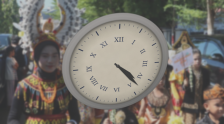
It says 4:23
